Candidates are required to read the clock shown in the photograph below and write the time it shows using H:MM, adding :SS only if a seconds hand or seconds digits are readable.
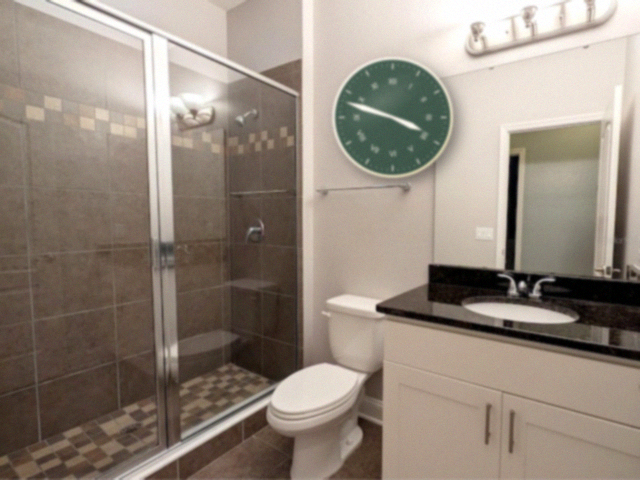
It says 3:48
